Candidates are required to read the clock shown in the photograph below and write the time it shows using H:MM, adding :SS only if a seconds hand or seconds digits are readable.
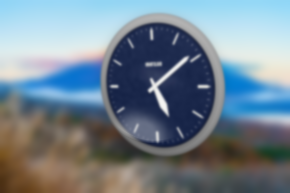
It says 5:09
